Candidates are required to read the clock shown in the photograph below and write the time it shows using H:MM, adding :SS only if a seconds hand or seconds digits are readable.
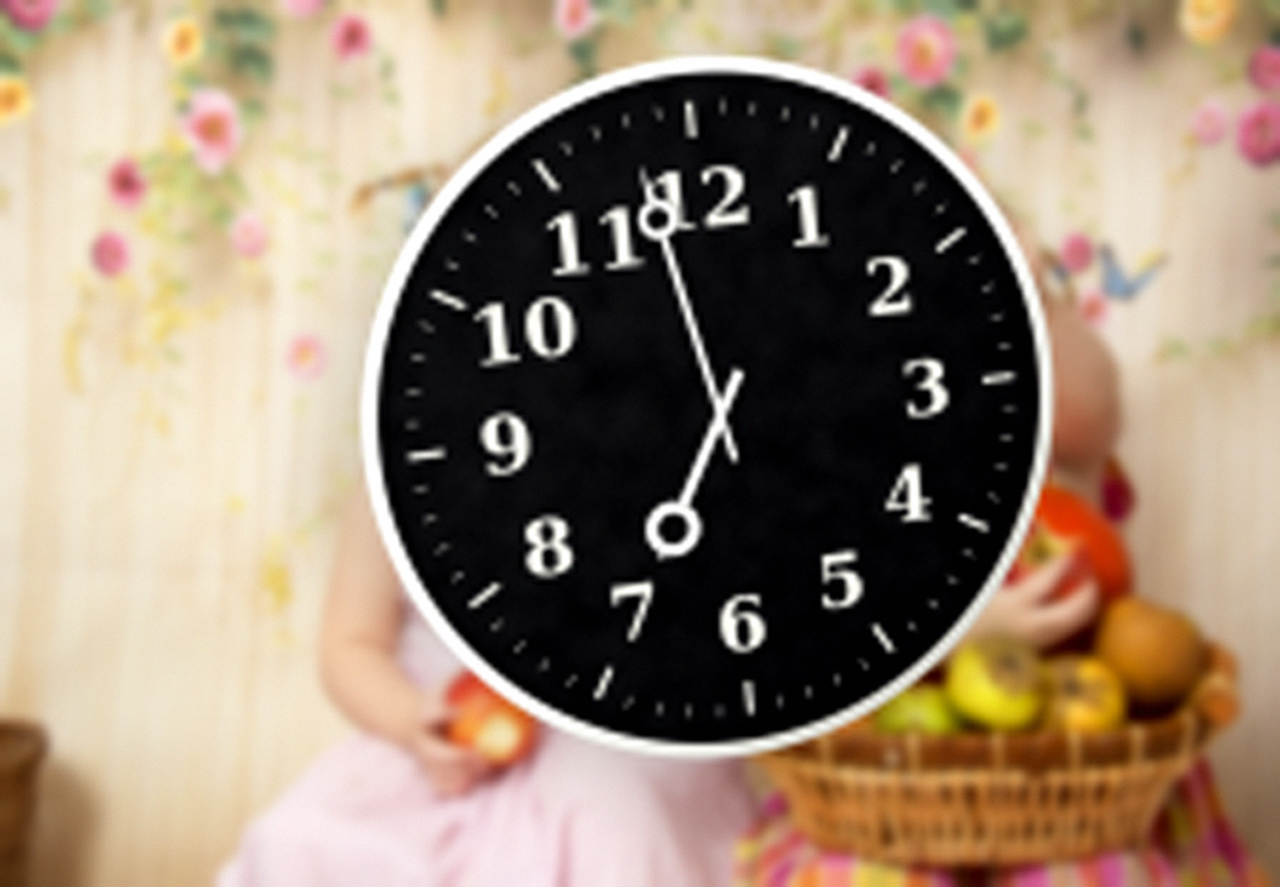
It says 6:58
